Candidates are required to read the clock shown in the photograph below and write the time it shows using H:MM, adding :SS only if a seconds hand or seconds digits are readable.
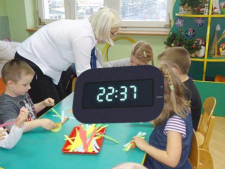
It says 22:37
